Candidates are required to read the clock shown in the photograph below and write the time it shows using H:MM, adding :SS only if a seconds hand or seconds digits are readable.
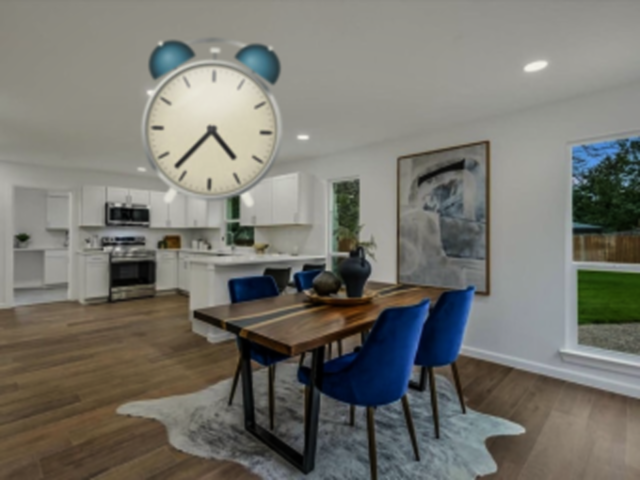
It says 4:37
